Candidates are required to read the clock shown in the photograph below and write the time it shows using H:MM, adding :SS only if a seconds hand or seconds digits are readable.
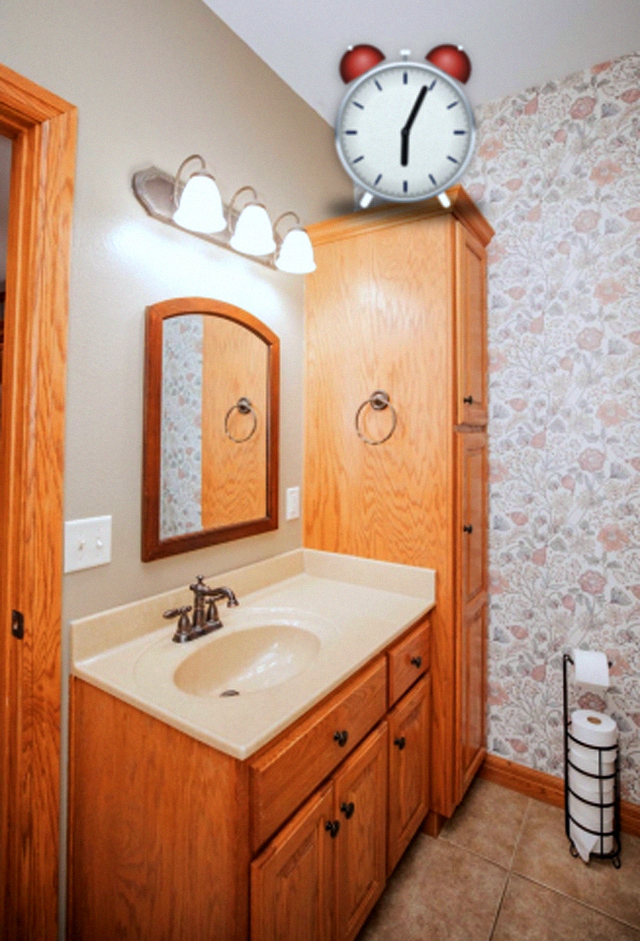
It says 6:04
